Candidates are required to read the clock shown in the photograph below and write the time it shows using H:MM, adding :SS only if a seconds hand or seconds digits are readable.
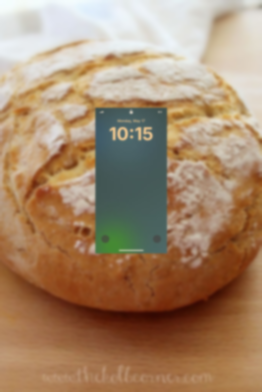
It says 10:15
